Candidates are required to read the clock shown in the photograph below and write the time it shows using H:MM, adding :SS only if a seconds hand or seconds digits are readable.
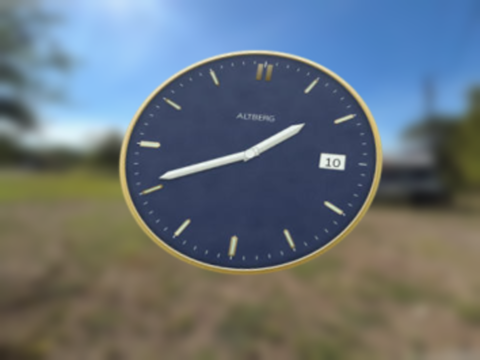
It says 1:41
